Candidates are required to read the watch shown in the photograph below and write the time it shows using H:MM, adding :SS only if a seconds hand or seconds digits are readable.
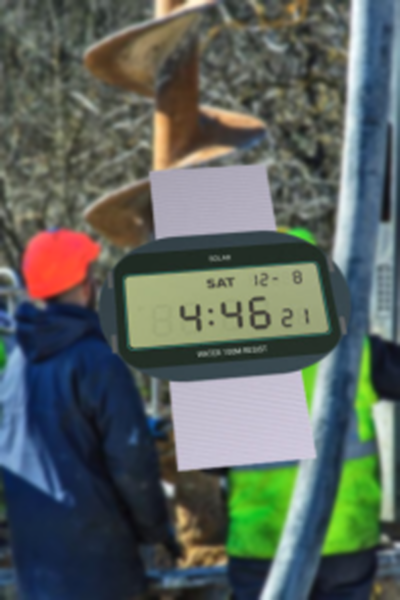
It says 4:46:21
